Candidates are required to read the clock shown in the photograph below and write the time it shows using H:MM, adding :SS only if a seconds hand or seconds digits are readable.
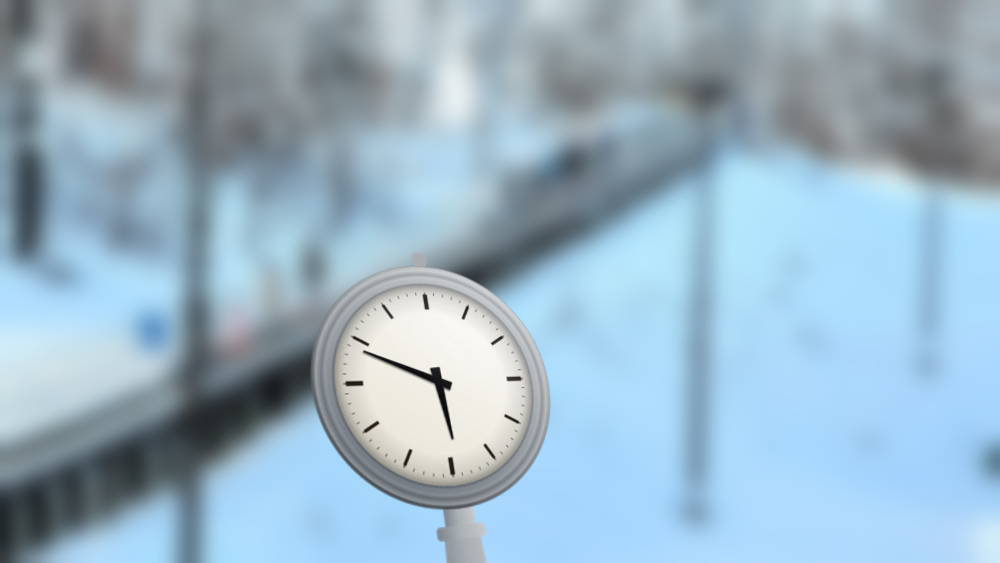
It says 5:49
